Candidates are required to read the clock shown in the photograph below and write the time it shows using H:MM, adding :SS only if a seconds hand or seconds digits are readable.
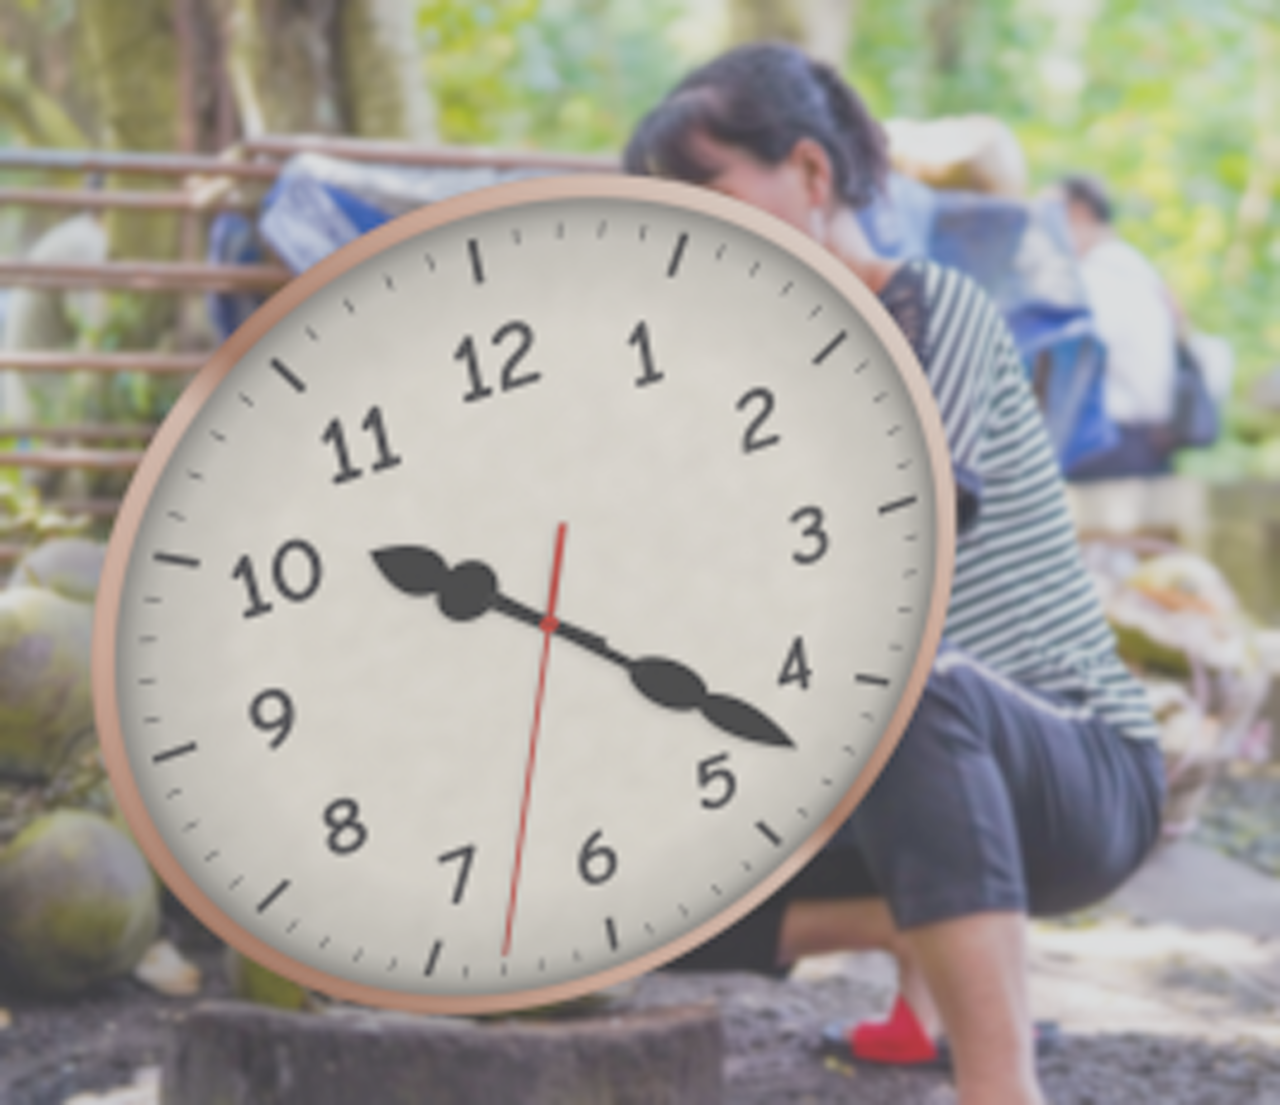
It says 10:22:33
